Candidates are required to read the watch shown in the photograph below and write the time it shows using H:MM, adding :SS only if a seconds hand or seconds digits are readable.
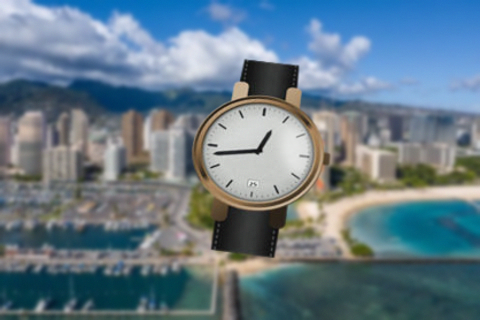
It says 12:43
